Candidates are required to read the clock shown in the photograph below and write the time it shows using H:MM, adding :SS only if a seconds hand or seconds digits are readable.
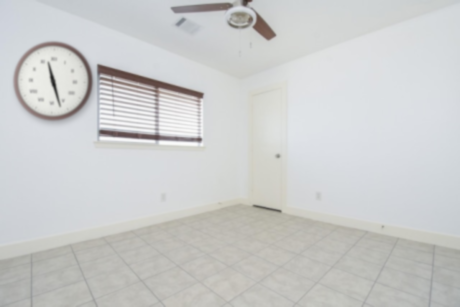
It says 11:27
